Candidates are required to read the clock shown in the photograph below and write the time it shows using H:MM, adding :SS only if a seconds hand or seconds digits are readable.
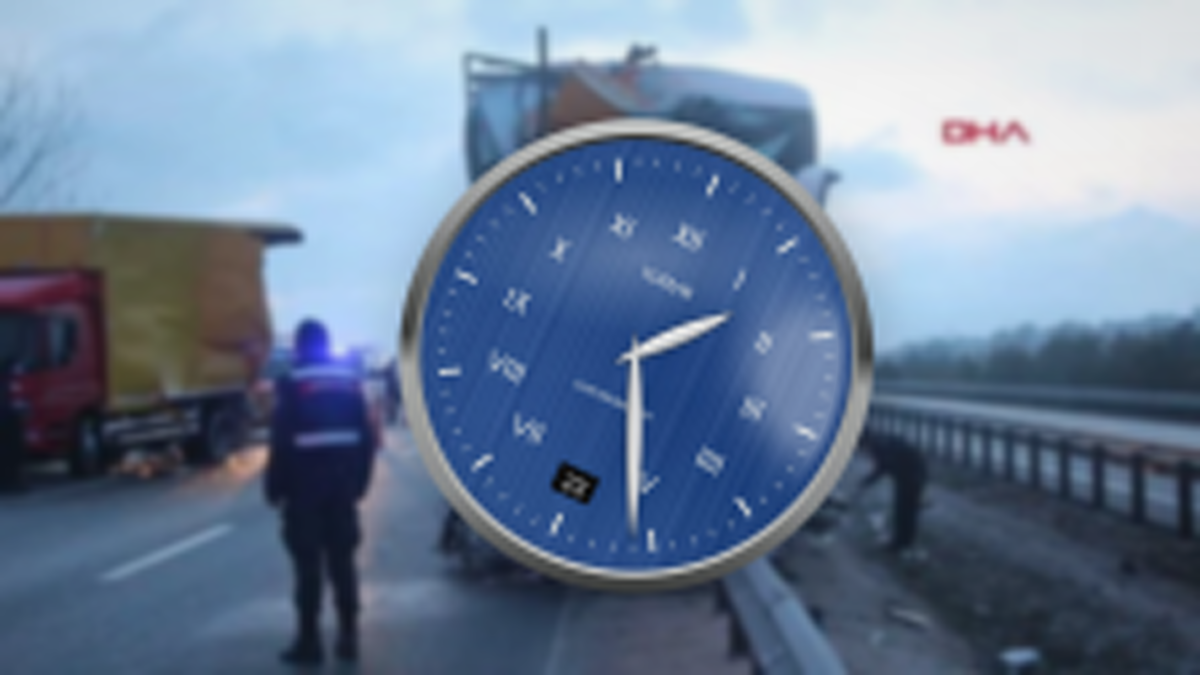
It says 1:26
